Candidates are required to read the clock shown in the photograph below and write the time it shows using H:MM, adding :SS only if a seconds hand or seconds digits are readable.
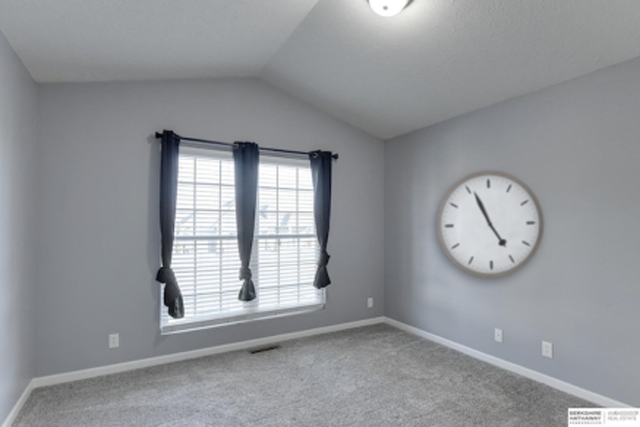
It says 4:56
